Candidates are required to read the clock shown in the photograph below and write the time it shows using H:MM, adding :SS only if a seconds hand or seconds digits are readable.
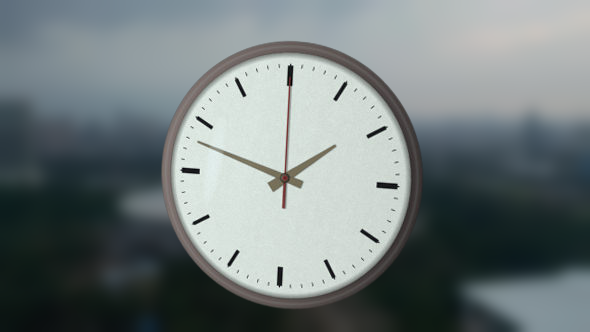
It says 1:48:00
